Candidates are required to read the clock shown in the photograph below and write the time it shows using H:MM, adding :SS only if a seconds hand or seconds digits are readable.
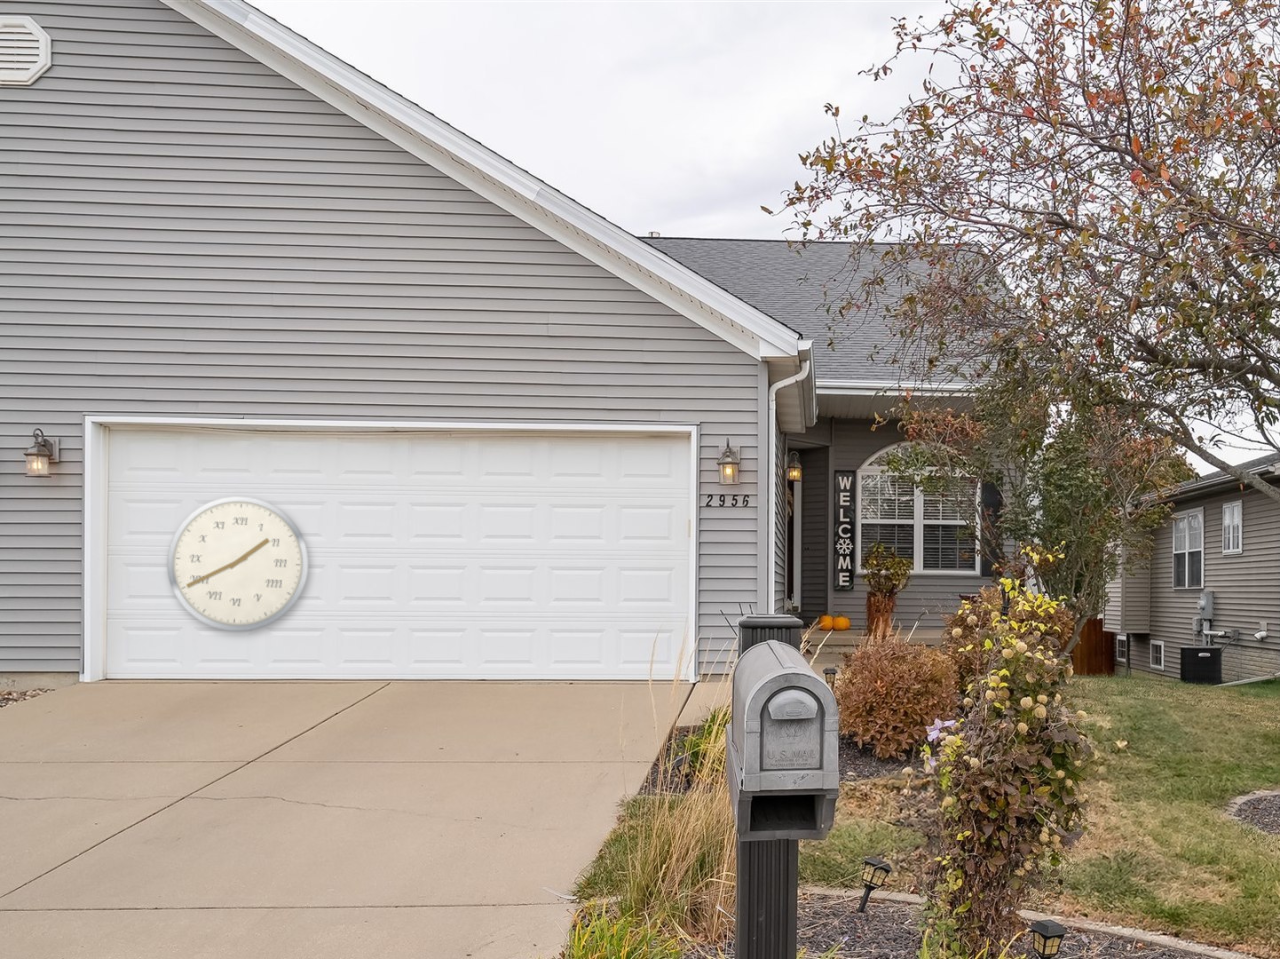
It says 1:40
